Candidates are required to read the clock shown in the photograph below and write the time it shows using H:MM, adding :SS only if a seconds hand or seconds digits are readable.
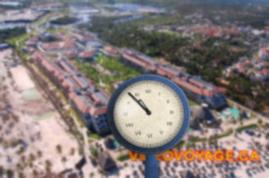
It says 10:53
